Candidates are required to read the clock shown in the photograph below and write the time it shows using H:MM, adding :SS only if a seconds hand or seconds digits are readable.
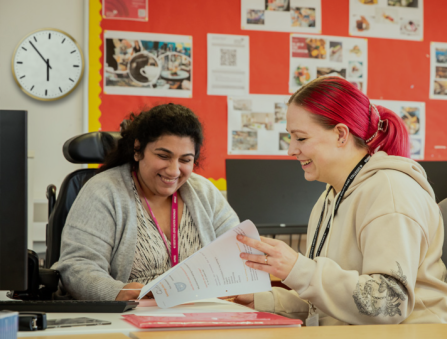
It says 5:53
